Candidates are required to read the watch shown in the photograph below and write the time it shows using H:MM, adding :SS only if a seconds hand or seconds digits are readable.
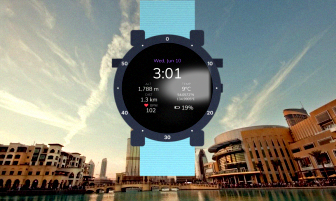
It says 3:01
